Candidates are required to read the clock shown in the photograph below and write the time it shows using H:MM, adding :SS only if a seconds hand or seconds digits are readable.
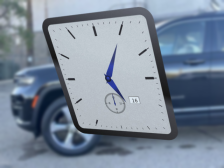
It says 5:05
